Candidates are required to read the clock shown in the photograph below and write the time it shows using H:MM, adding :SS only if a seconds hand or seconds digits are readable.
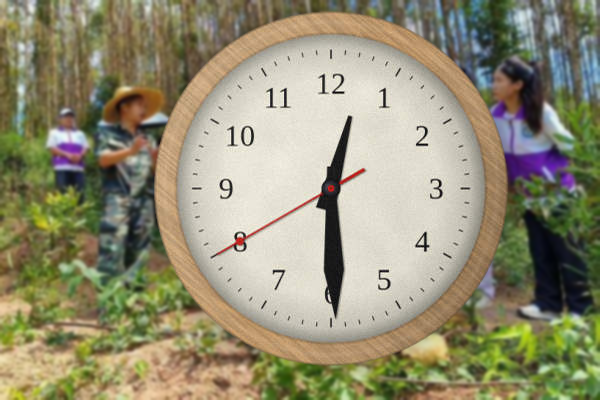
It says 12:29:40
